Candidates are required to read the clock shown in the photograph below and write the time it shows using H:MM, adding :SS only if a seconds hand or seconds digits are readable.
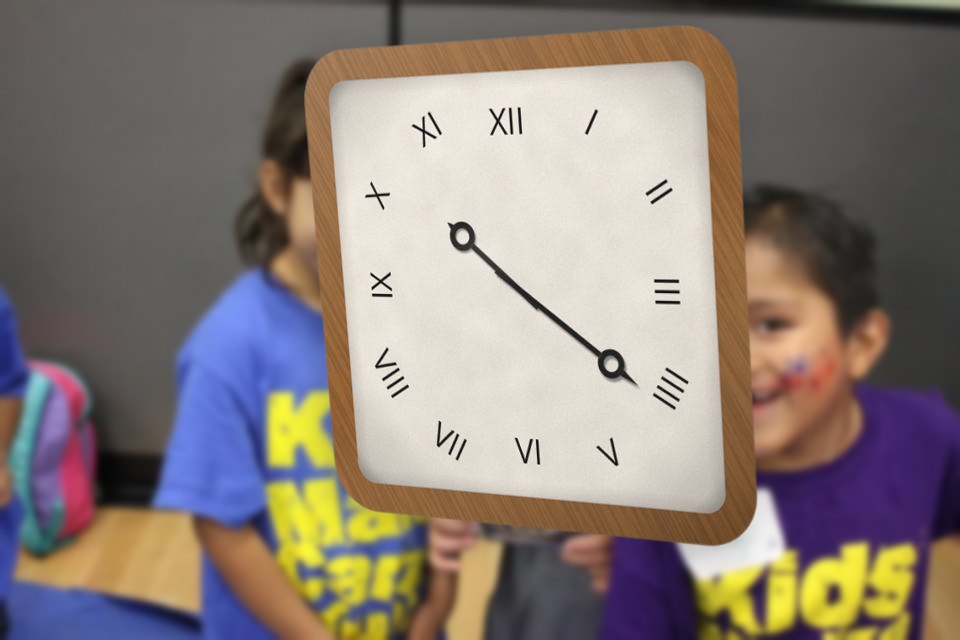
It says 10:21
